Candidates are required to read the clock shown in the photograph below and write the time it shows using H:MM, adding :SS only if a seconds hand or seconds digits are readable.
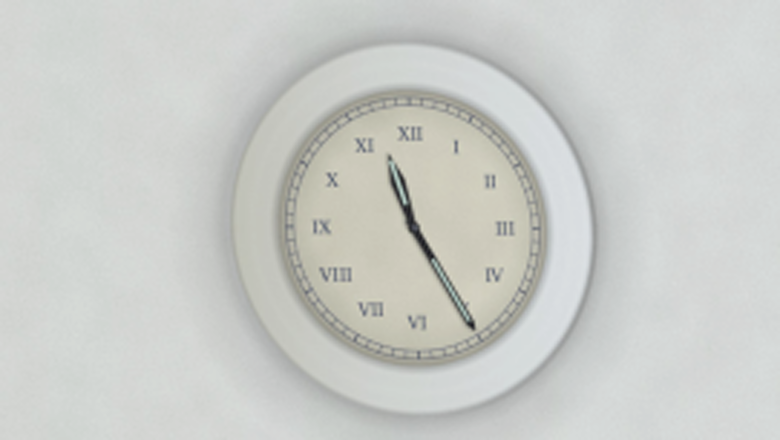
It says 11:25
